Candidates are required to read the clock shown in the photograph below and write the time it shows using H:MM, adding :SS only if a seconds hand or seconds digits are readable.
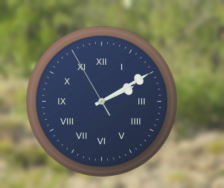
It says 2:09:55
